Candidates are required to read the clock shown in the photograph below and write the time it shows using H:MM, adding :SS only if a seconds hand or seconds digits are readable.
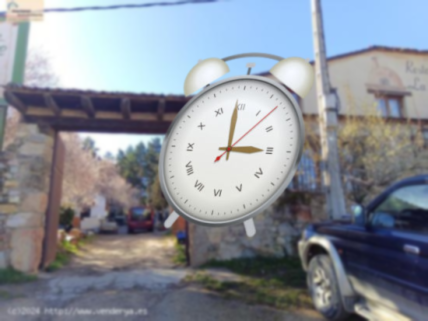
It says 2:59:07
